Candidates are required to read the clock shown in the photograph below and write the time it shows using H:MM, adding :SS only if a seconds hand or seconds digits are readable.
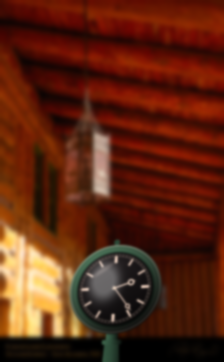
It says 2:24
